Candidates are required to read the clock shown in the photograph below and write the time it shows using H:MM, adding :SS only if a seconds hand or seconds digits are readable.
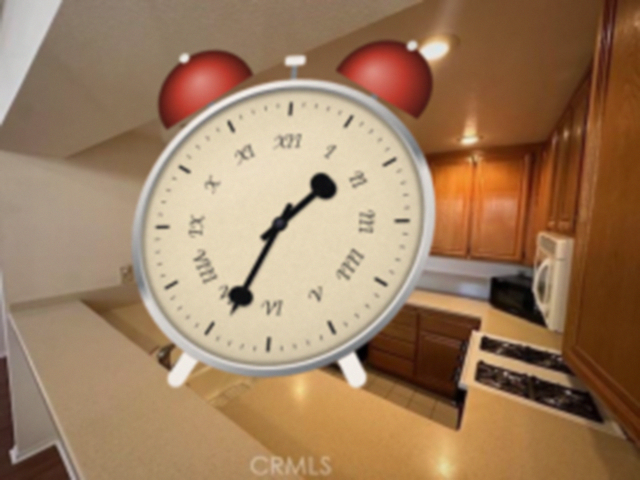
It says 1:34
